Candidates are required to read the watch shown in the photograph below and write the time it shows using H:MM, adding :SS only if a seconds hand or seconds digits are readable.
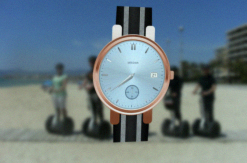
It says 7:39
